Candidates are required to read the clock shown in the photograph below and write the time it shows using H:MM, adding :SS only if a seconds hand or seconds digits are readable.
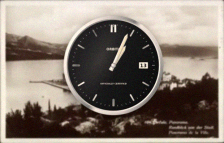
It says 1:04
